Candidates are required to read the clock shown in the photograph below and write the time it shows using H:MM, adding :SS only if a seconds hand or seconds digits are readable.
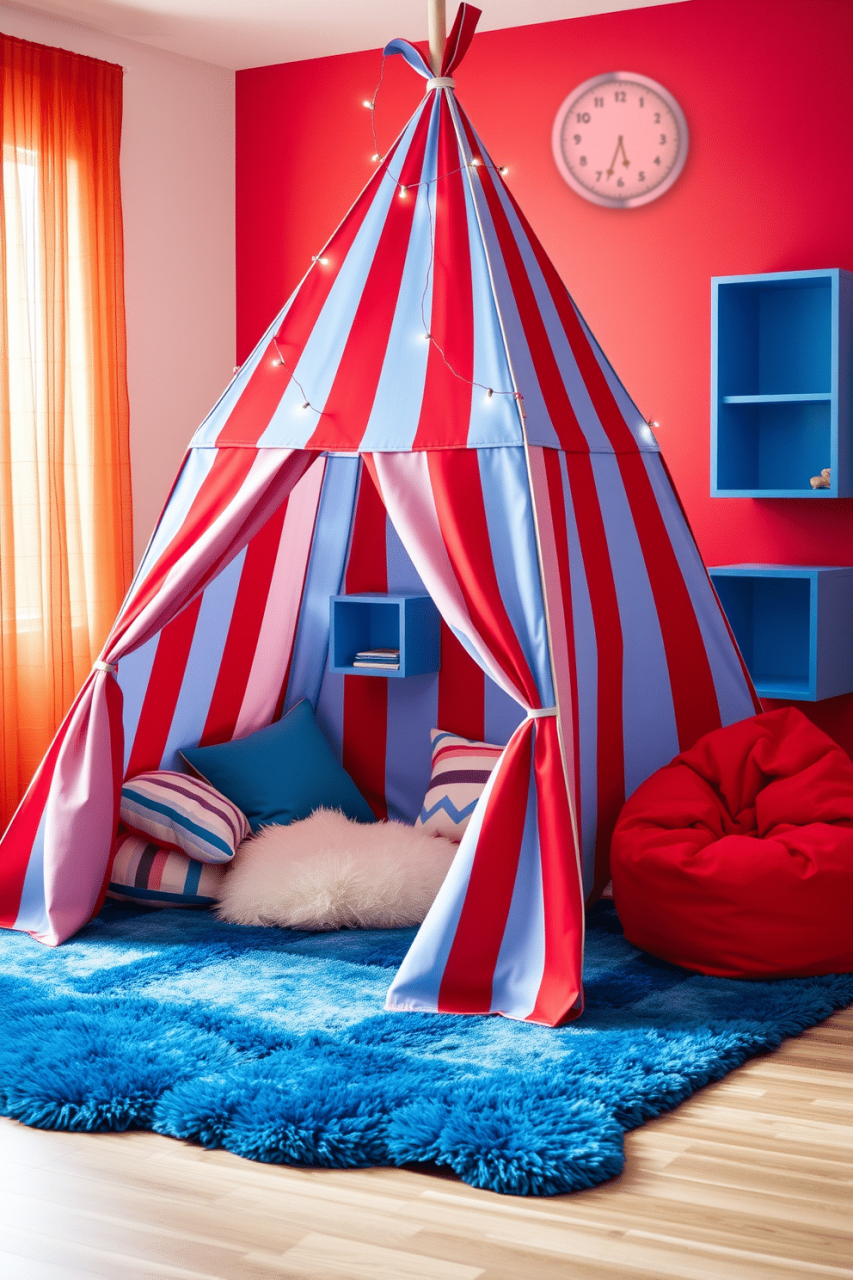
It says 5:33
